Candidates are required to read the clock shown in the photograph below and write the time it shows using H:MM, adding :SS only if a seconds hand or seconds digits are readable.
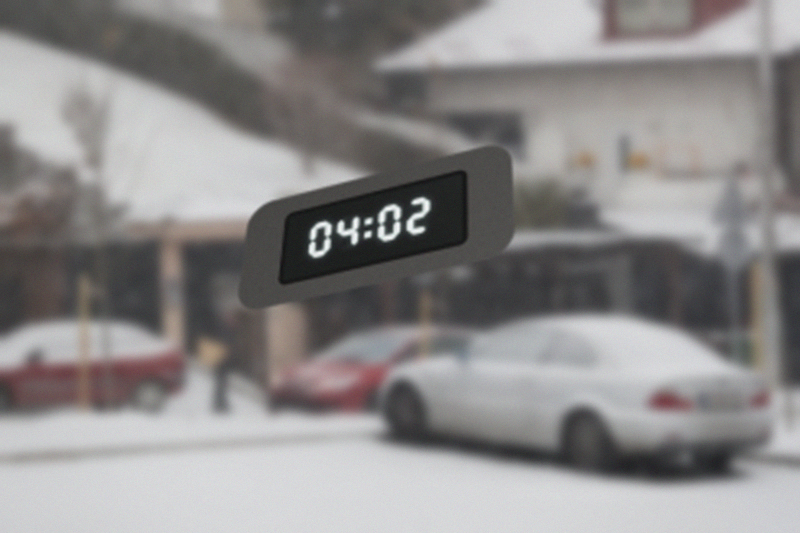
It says 4:02
